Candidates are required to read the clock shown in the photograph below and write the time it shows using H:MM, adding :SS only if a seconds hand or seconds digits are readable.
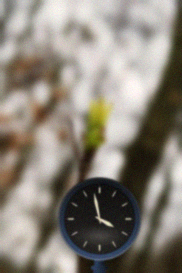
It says 3:58
